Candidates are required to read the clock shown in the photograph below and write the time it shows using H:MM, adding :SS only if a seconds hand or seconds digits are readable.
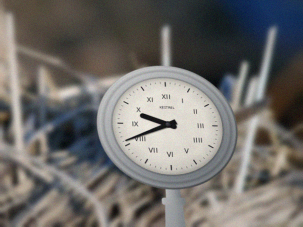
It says 9:41
